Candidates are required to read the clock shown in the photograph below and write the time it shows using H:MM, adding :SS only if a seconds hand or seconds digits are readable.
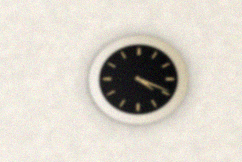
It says 4:19
